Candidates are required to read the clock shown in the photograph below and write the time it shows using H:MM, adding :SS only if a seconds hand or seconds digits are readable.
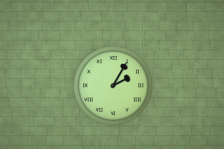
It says 2:05
